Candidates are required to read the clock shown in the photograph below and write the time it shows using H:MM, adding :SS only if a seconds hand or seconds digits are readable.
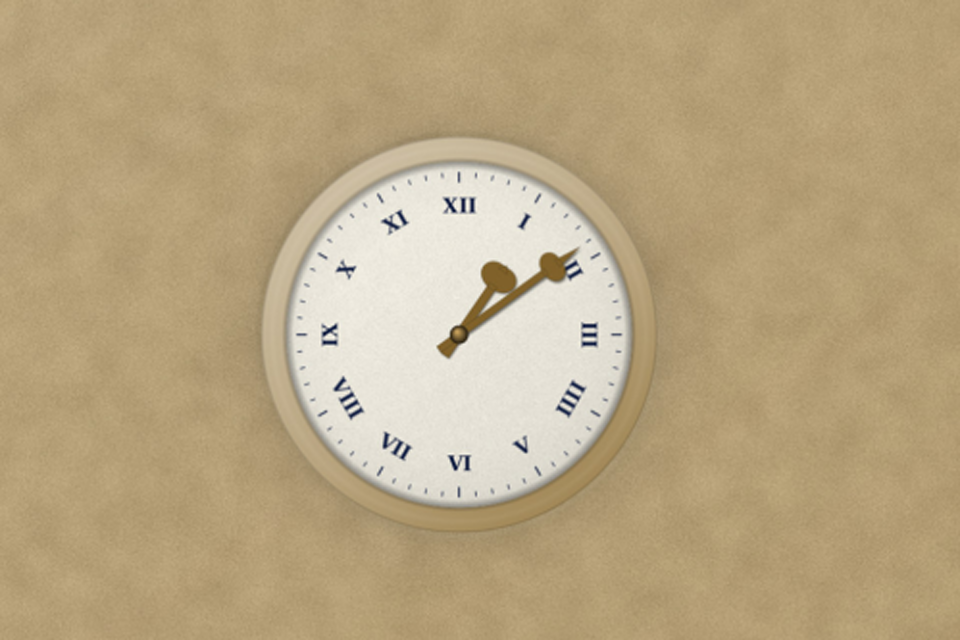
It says 1:09
